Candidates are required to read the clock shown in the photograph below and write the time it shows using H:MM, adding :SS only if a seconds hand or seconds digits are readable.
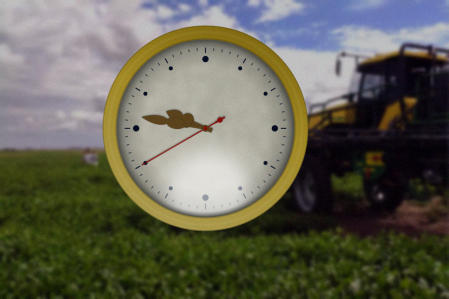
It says 9:46:40
